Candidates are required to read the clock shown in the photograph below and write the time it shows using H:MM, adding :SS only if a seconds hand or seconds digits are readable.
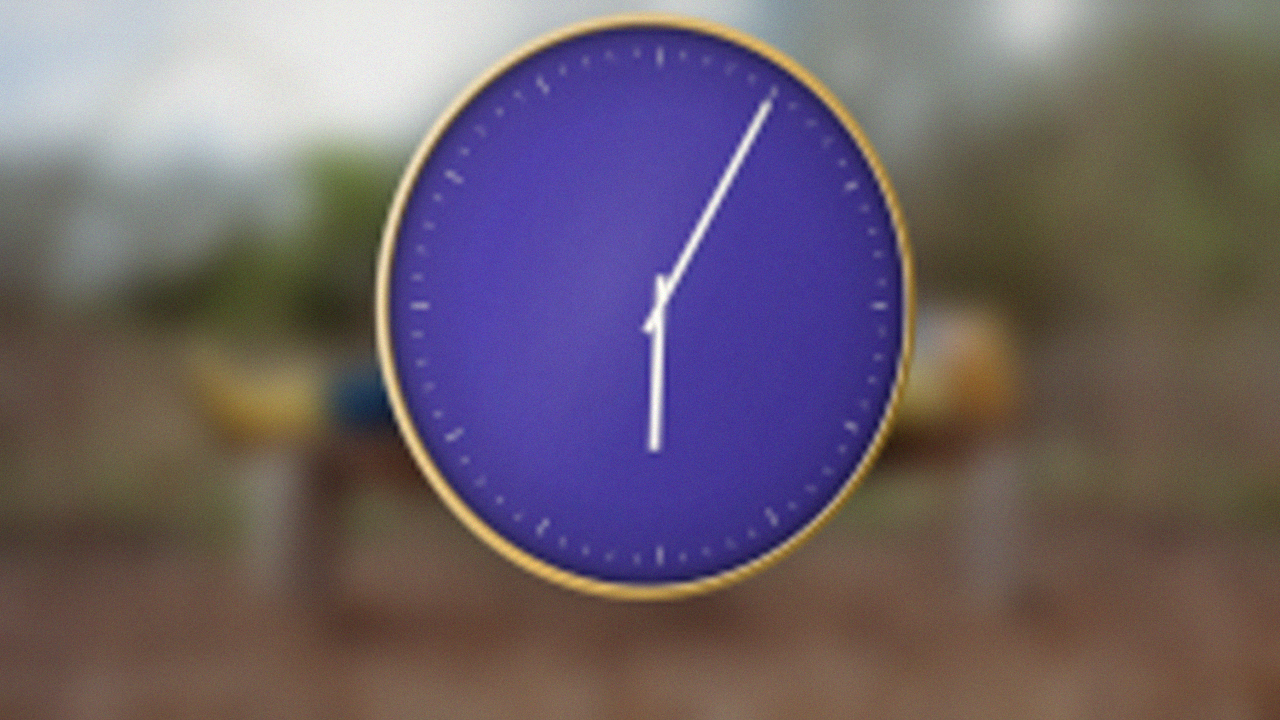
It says 6:05
